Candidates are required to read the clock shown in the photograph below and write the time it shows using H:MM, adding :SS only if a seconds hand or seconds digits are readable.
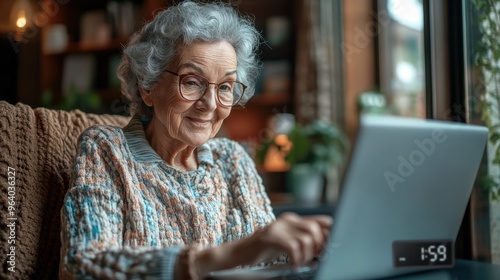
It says 1:59
